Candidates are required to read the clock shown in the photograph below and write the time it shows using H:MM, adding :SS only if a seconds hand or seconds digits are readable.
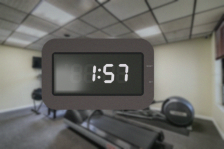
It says 1:57
